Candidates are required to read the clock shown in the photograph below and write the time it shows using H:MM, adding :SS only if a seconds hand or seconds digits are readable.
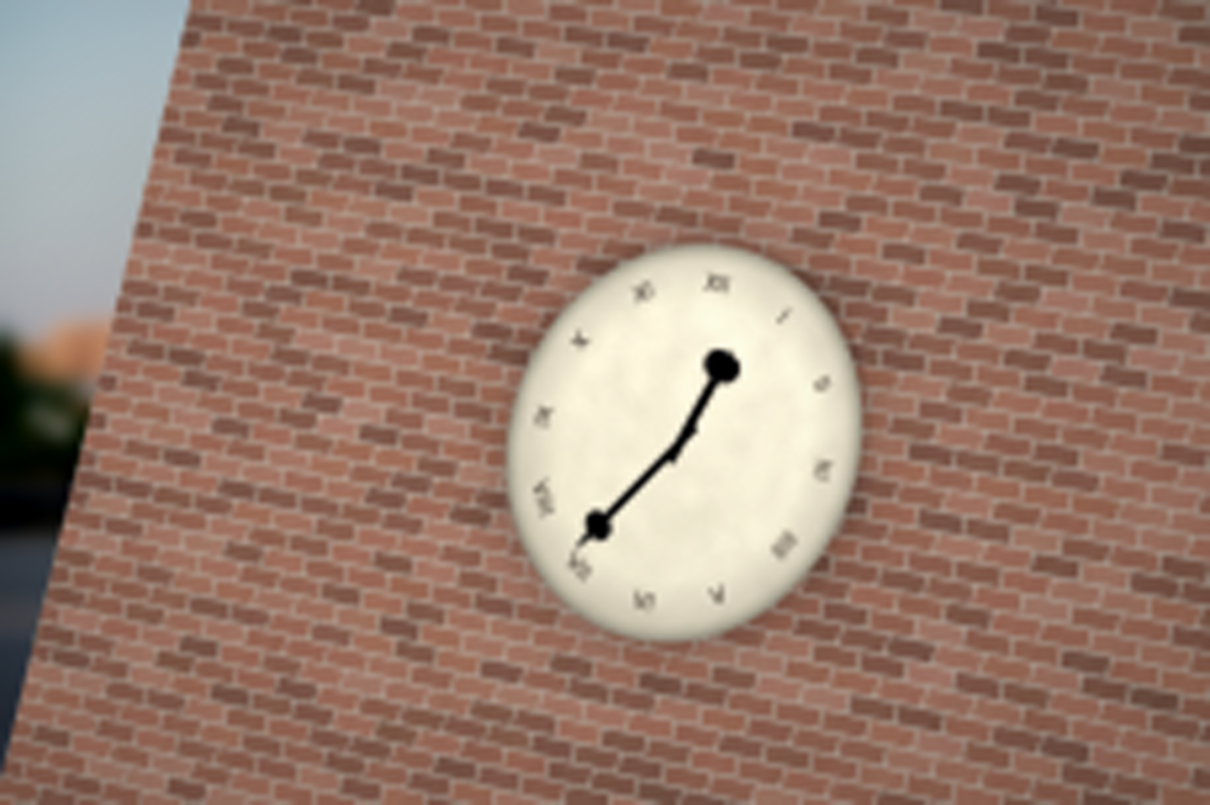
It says 12:36
